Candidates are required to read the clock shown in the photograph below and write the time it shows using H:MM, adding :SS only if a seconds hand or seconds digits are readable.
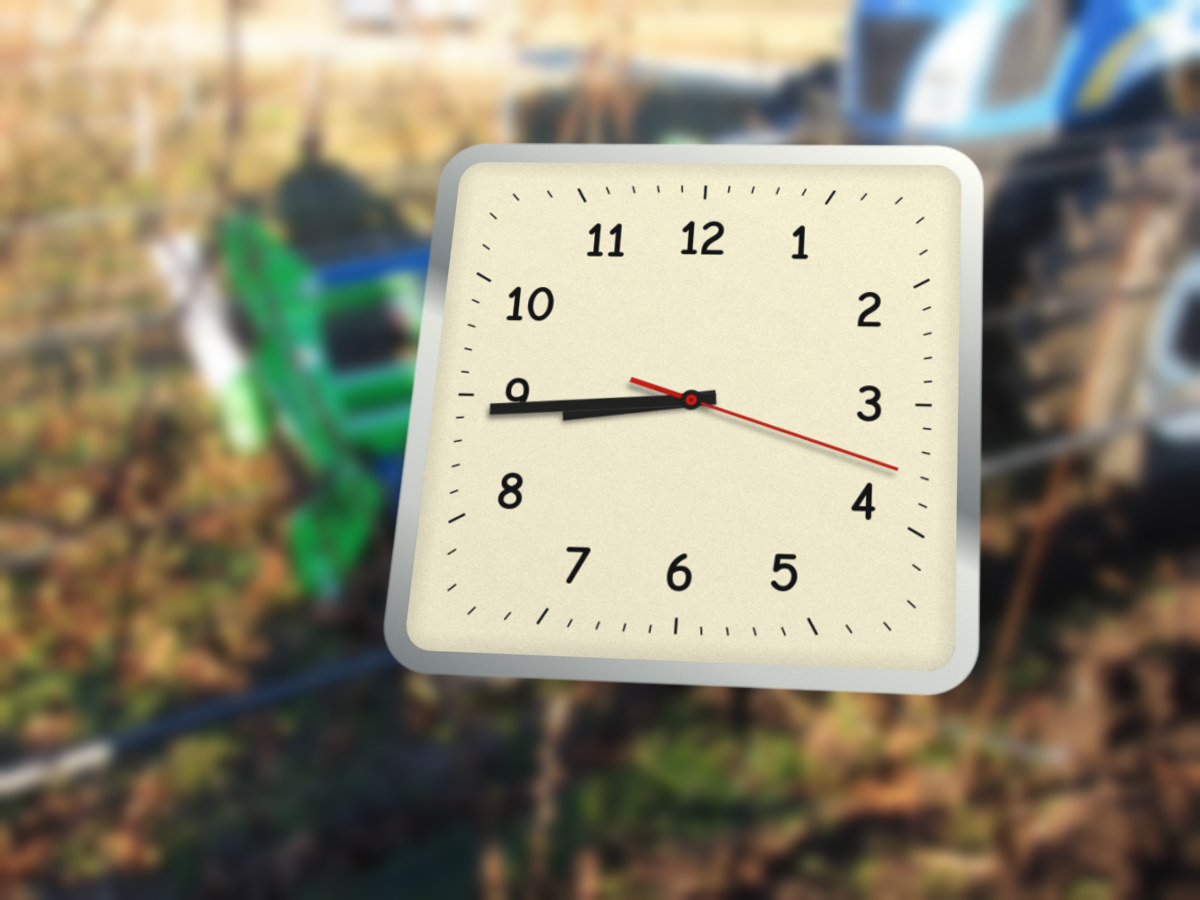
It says 8:44:18
